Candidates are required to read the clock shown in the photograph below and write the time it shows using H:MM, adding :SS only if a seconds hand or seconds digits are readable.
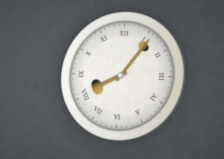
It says 8:06
